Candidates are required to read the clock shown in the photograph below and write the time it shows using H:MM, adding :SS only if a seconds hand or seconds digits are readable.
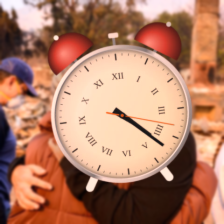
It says 4:22:18
